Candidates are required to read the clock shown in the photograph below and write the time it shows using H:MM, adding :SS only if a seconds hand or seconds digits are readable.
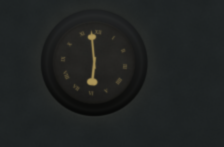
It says 5:58
